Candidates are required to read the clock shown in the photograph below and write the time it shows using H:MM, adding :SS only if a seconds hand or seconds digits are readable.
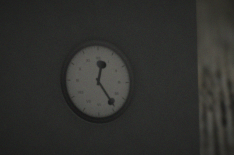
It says 12:24
